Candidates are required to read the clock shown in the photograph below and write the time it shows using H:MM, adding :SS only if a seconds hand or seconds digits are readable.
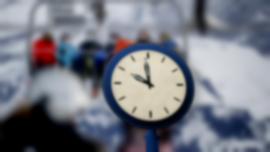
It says 9:59
